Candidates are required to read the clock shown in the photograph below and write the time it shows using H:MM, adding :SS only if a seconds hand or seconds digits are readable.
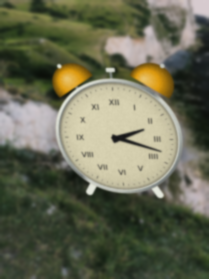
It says 2:18
